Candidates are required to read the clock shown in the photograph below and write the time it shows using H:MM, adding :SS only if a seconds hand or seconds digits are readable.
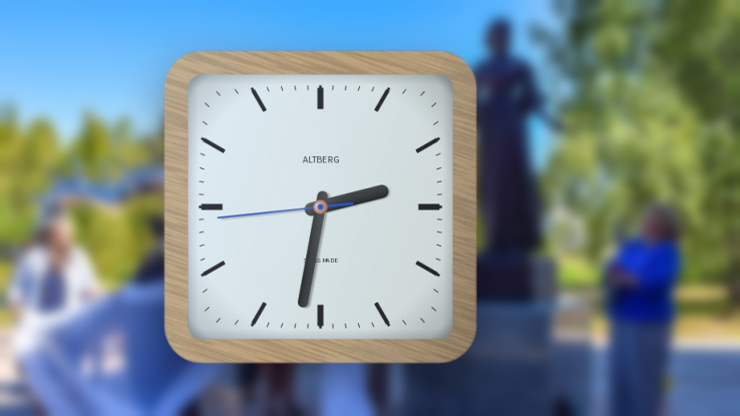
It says 2:31:44
